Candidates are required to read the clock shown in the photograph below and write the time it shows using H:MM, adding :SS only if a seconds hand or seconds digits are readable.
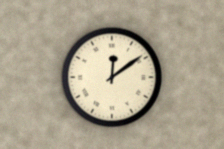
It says 12:09
